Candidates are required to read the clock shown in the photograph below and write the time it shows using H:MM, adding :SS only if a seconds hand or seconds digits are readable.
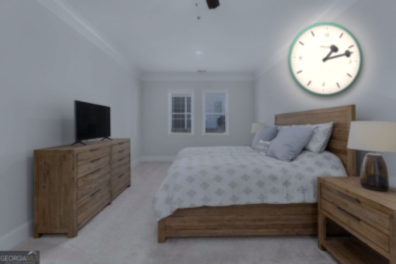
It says 1:12
